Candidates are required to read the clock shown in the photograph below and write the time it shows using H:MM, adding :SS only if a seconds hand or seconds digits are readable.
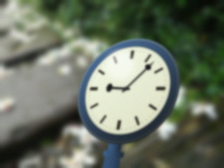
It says 9:07
